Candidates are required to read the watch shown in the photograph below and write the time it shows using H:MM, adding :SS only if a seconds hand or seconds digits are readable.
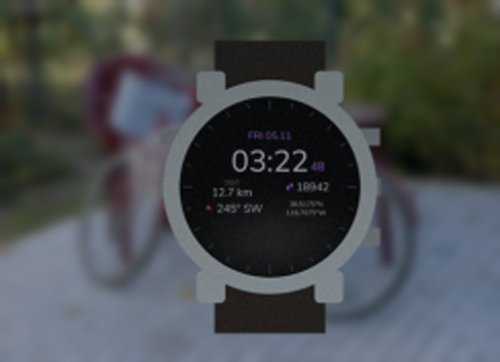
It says 3:22
